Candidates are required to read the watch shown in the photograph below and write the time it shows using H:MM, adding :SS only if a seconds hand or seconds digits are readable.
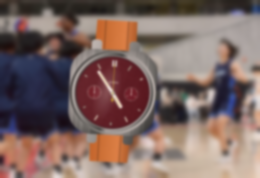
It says 4:54
